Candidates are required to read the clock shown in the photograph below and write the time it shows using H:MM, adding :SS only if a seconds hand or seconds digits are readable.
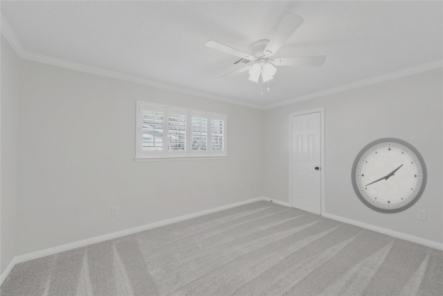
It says 1:41
